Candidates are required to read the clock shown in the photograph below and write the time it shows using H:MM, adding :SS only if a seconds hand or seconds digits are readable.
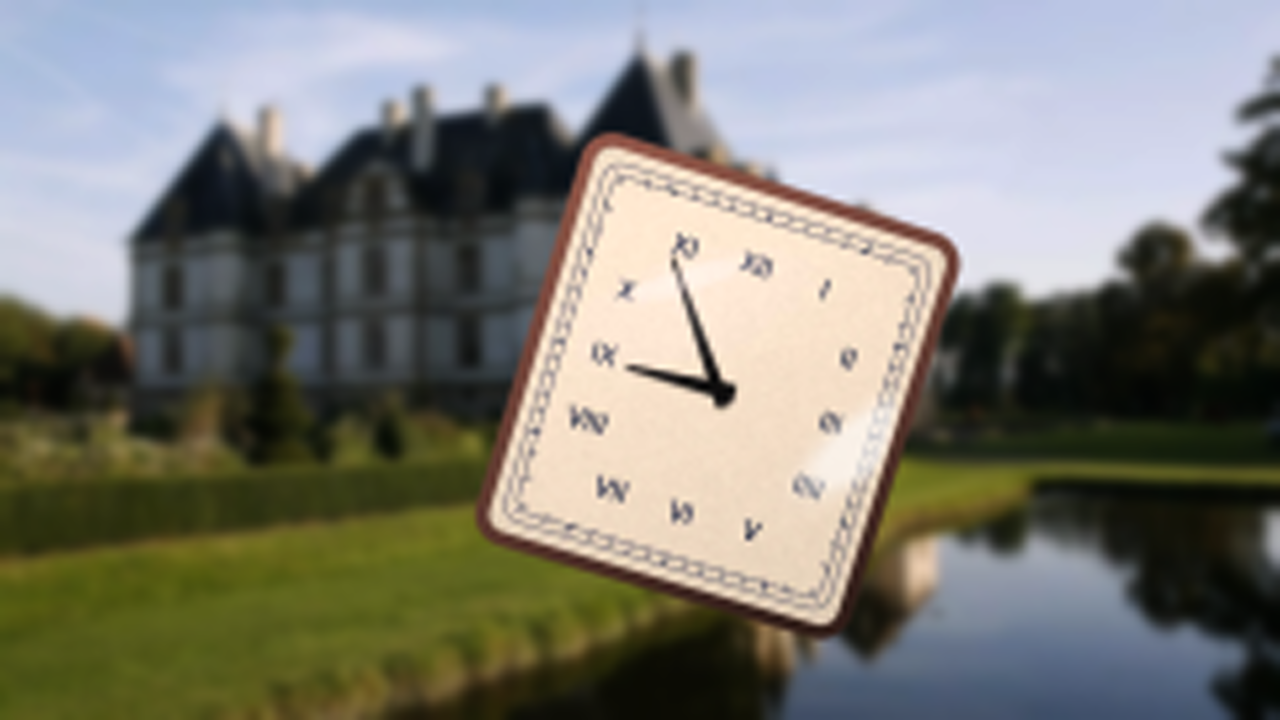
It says 8:54
